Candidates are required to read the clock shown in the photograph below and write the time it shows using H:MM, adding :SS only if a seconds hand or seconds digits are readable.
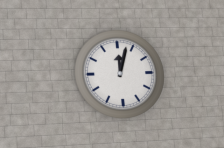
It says 12:03
